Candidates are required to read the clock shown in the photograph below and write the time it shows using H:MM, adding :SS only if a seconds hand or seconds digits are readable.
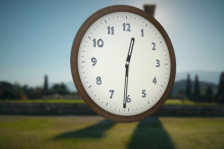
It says 12:31
